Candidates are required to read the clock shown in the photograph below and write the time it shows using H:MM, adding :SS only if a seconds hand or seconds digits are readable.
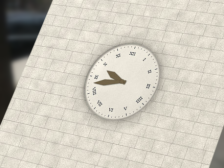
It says 9:43
